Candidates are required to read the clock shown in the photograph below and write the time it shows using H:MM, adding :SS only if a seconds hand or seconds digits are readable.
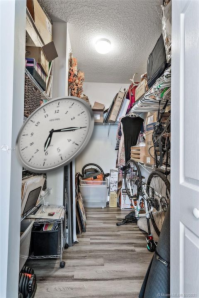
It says 6:15
